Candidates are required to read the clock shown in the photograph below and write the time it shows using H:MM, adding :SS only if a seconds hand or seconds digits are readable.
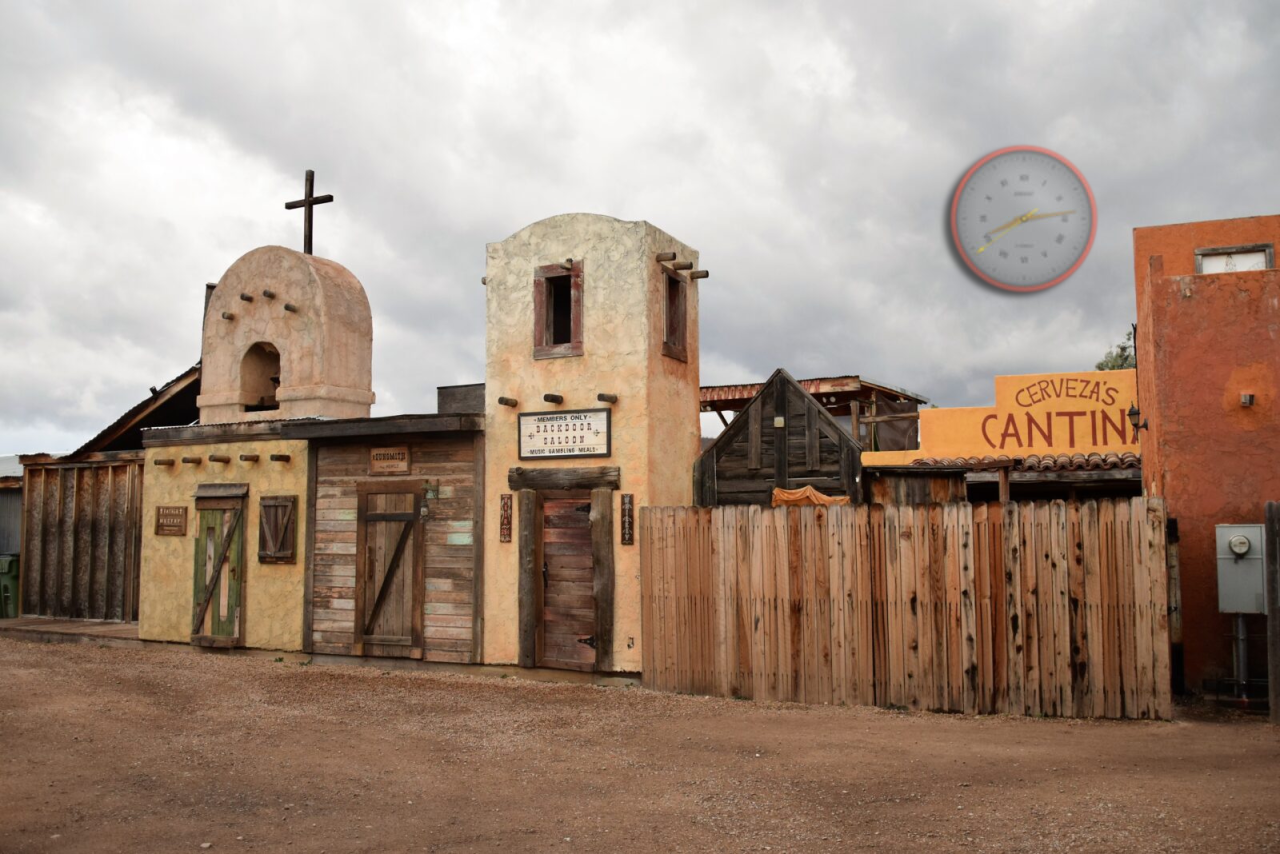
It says 8:13:39
